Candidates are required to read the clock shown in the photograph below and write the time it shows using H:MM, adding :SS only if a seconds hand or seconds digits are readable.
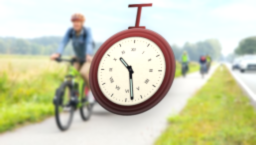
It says 10:28
